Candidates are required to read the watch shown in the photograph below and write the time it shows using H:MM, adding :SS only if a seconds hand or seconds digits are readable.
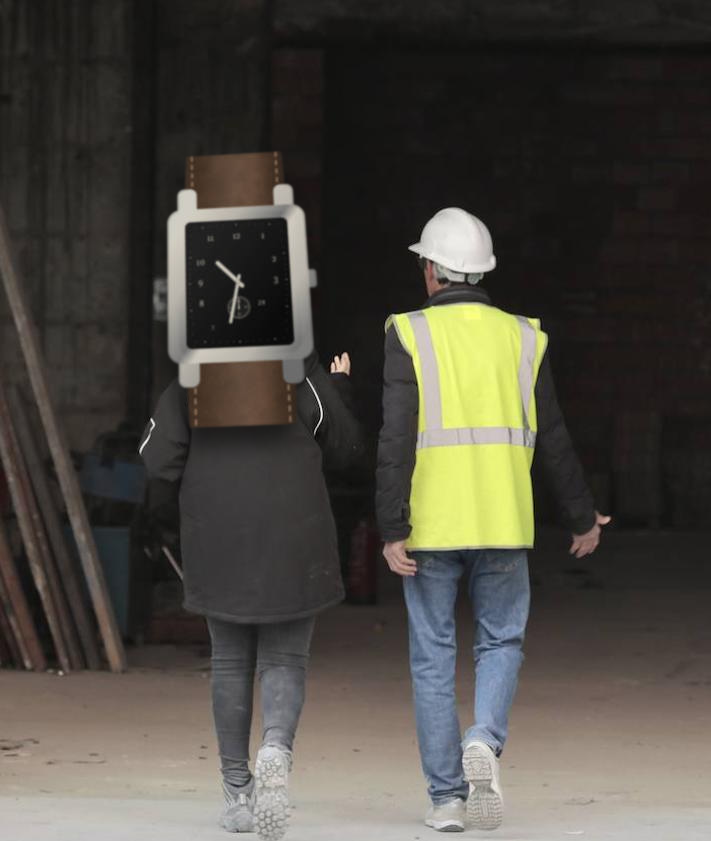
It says 10:32
